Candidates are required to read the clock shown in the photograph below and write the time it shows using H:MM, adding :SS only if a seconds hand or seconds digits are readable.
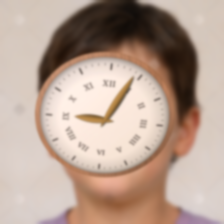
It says 9:04
